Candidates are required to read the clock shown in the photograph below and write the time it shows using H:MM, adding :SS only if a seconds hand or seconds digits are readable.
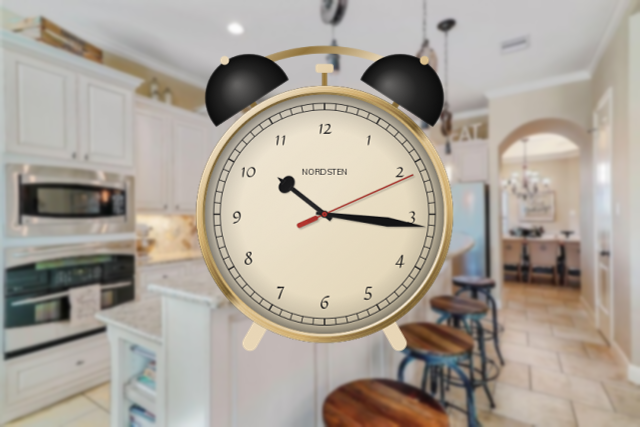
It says 10:16:11
